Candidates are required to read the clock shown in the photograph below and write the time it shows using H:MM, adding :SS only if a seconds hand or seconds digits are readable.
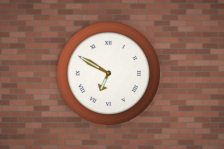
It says 6:50
